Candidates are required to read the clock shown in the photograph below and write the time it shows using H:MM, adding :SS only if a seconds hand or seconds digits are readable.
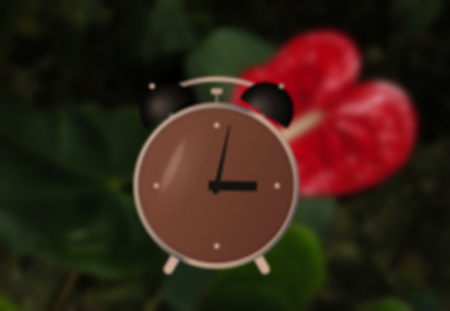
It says 3:02
